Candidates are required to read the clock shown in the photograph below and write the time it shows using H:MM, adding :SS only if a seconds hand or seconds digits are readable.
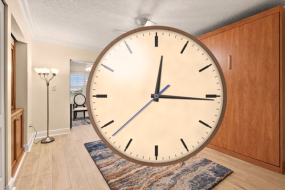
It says 12:15:38
